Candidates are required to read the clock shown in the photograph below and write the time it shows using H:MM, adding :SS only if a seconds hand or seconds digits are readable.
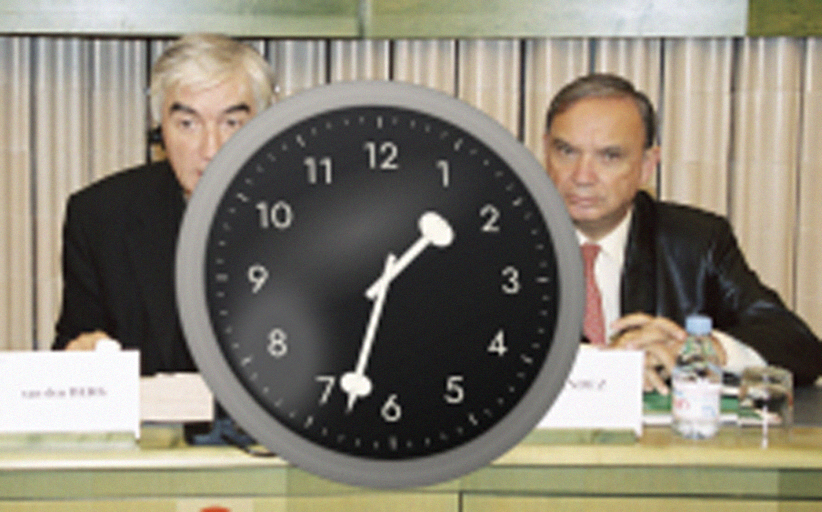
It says 1:33
